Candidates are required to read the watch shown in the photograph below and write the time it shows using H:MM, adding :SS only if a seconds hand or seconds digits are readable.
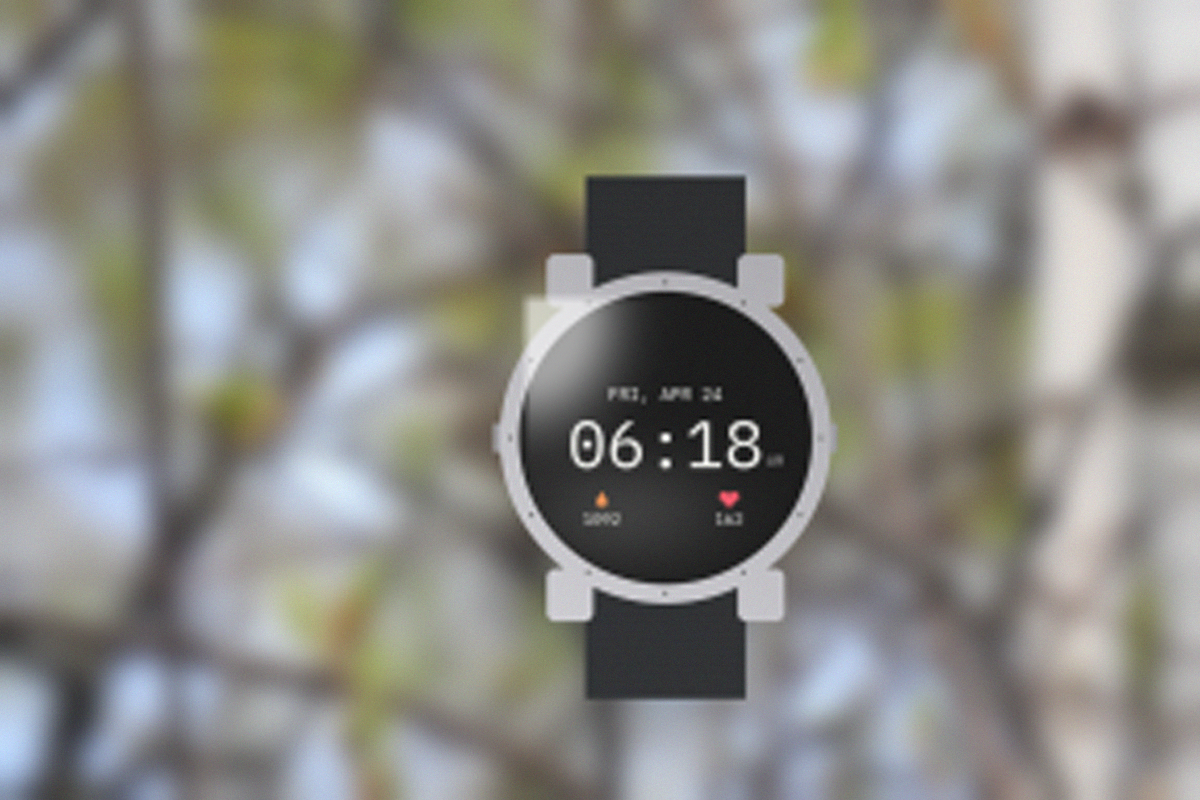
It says 6:18
